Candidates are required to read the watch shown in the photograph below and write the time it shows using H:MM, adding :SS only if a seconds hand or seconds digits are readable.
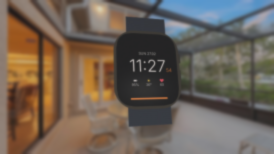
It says 11:27
